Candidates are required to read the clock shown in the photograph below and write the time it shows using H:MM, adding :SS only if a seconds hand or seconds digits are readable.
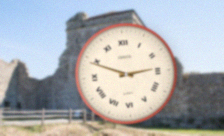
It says 2:49
